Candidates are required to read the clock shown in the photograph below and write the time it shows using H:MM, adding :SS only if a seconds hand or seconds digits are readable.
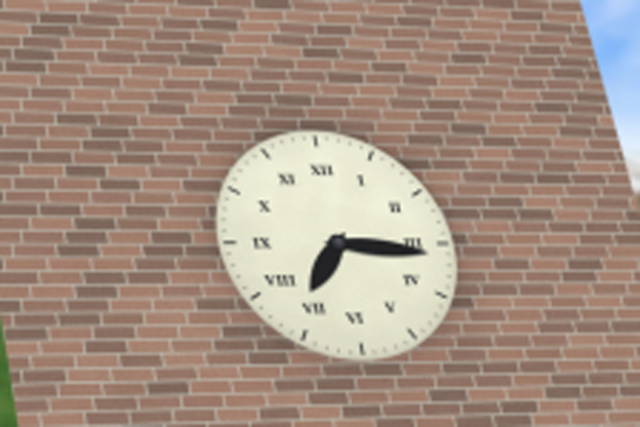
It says 7:16
